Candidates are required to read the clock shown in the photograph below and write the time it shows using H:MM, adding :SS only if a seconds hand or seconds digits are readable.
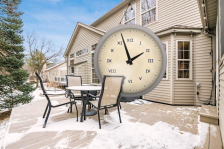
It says 1:57
